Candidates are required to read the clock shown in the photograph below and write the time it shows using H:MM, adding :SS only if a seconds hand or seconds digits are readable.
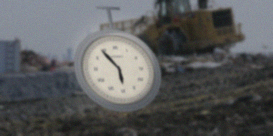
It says 5:54
